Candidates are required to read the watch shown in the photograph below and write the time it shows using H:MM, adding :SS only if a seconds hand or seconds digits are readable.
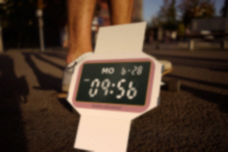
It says 9:56
